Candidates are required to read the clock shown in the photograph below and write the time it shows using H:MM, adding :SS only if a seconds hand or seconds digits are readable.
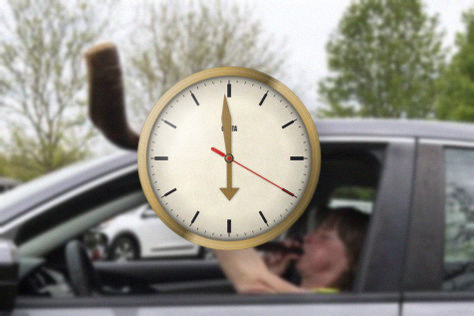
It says 5:59:20
